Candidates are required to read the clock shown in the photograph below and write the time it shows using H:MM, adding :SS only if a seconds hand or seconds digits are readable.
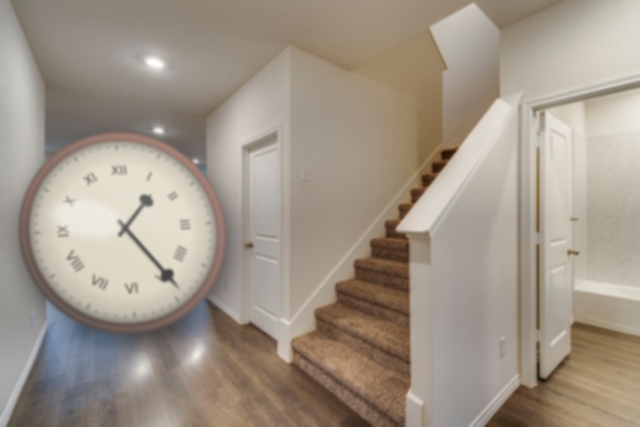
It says 1:24
